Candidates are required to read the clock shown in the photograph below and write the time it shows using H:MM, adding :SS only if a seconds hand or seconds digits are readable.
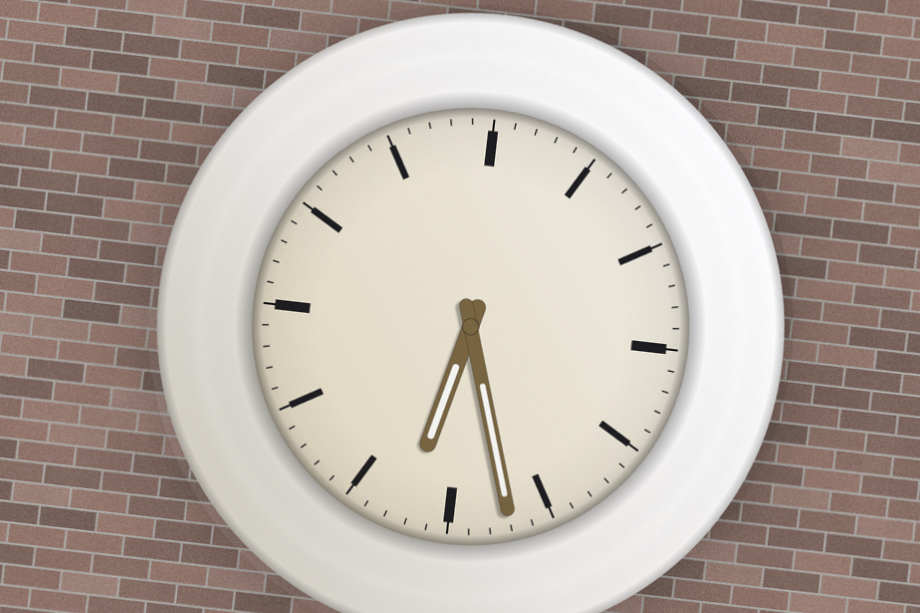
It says 6:27
